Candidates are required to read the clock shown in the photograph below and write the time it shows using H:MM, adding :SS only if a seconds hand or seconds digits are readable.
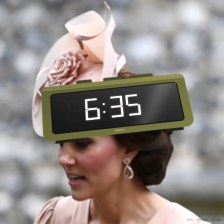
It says 6:35
